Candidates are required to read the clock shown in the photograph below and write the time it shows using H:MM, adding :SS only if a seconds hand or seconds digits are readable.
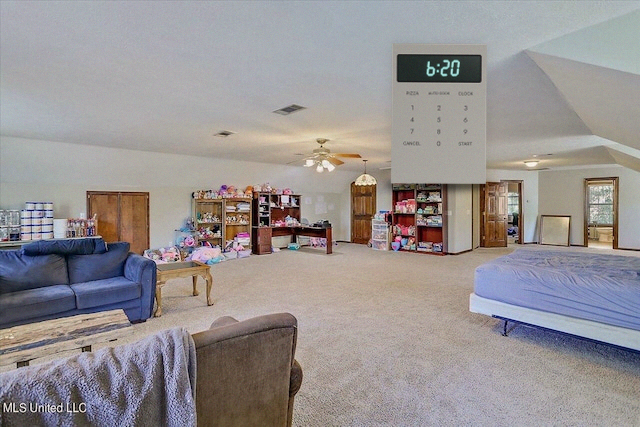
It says 6:20
